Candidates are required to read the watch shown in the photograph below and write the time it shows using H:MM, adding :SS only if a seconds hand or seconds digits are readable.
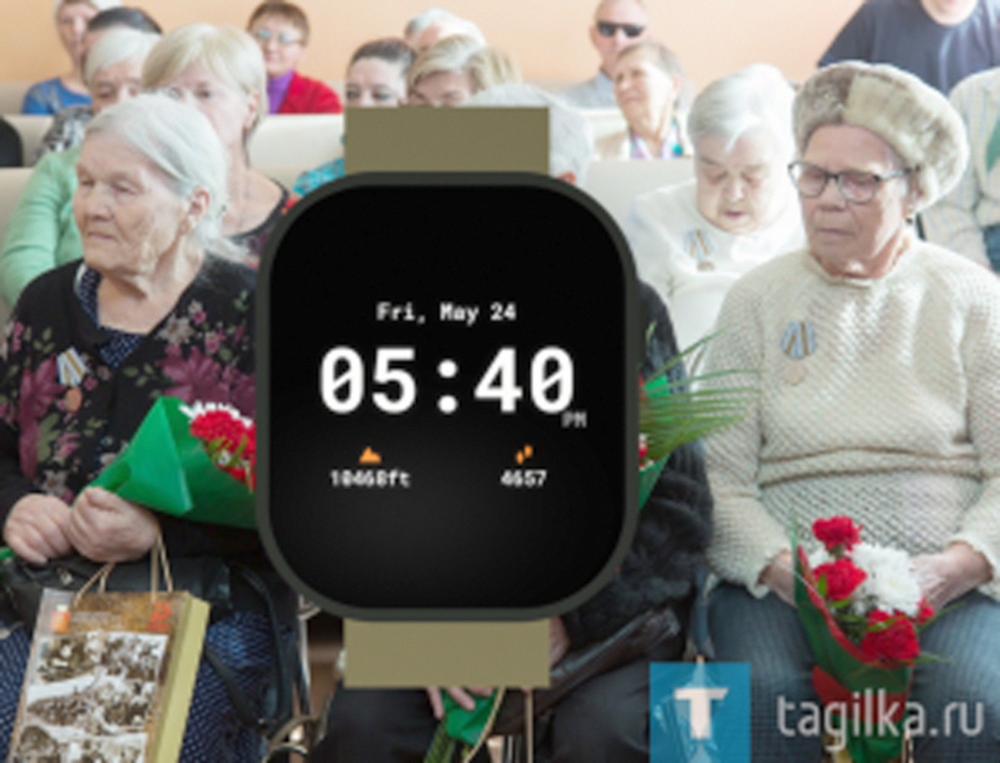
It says 5:40
